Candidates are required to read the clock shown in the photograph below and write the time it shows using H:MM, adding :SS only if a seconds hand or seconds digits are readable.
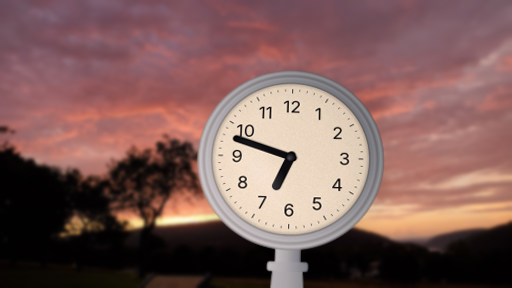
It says 6:48
